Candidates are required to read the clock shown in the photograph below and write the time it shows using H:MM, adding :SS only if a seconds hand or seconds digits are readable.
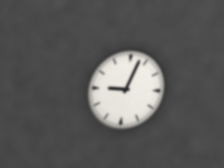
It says 9:03
